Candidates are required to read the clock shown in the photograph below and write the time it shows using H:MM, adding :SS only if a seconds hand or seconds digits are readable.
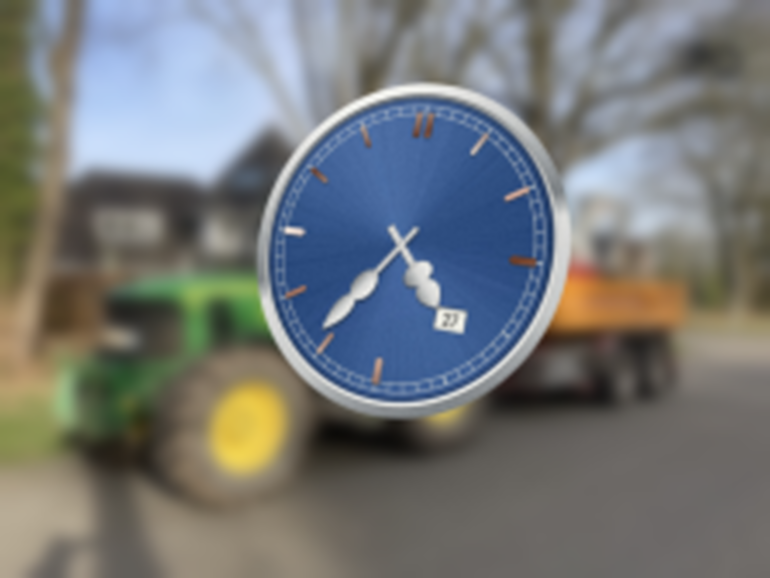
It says 4:36
